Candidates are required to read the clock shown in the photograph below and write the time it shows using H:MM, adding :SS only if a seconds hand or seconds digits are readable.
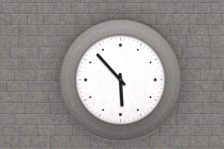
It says 5:53
